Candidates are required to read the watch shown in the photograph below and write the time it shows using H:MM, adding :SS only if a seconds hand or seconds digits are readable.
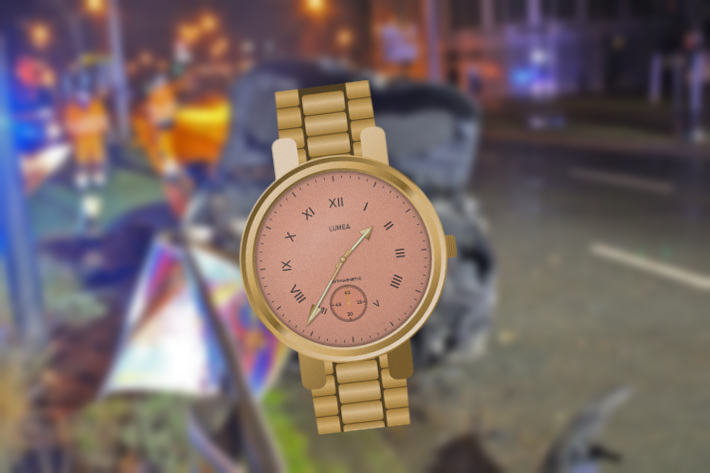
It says 1:36
